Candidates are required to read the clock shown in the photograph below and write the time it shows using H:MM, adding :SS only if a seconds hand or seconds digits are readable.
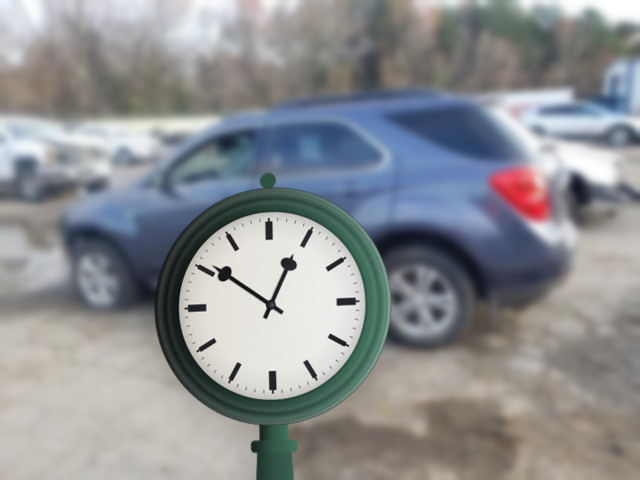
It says 12:51
